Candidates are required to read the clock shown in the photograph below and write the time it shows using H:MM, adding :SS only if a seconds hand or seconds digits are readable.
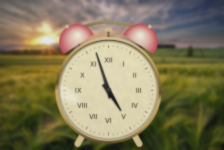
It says 4:57
